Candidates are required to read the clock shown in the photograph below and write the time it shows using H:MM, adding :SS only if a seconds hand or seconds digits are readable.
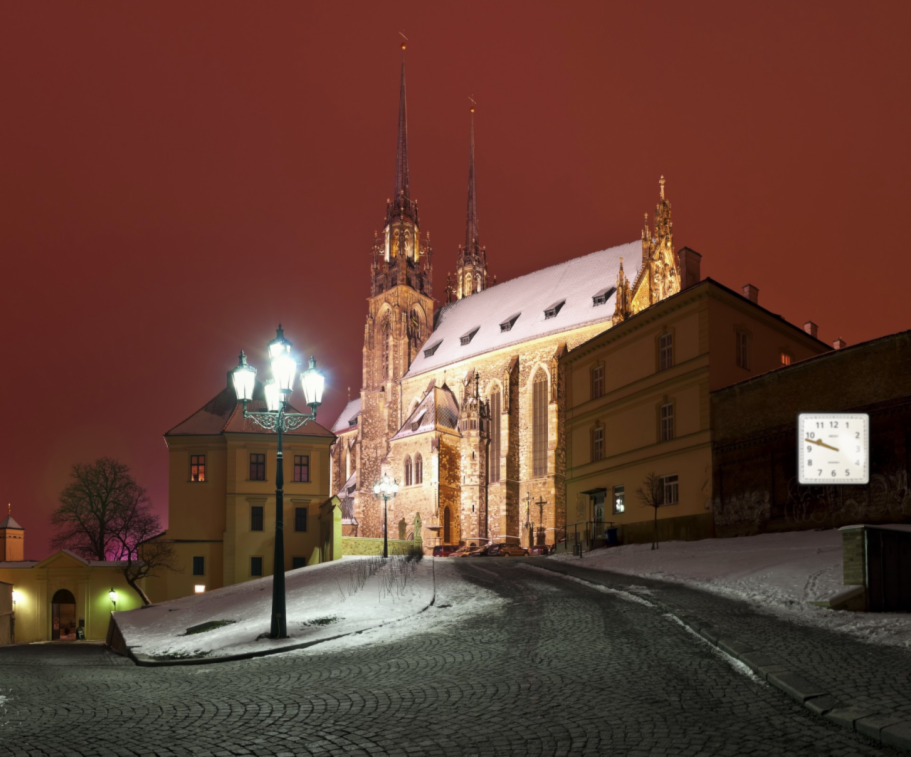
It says 9:48
